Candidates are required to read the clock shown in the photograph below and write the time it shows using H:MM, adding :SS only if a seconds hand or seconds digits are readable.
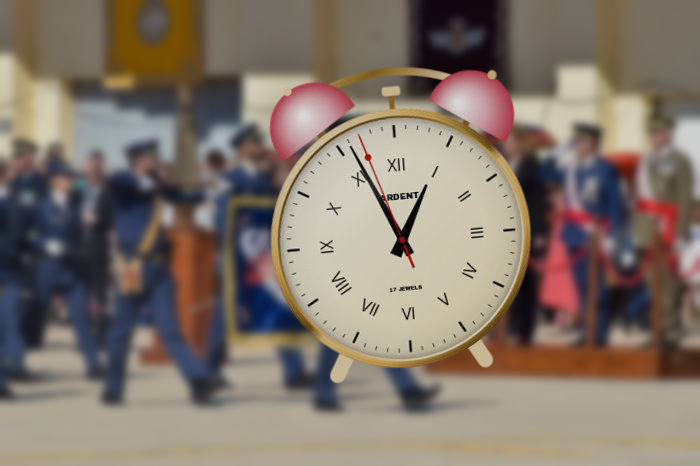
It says 12:55:57
